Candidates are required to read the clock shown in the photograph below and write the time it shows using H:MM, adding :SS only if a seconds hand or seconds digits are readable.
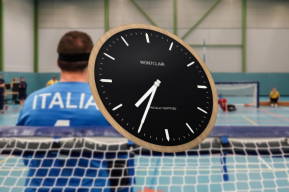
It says 7:35
